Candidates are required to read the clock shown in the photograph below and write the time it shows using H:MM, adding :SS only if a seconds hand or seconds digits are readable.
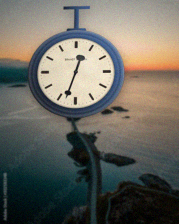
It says 12:33
